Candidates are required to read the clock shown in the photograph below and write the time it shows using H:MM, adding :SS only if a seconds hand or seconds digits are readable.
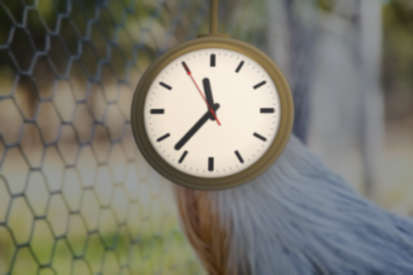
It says 11:36:55
